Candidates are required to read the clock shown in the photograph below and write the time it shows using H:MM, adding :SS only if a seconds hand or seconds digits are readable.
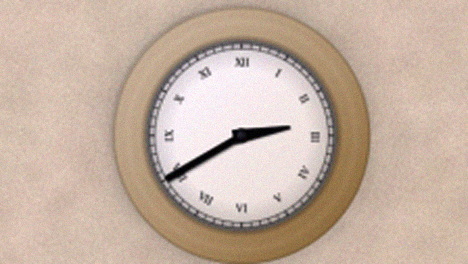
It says 2:40
